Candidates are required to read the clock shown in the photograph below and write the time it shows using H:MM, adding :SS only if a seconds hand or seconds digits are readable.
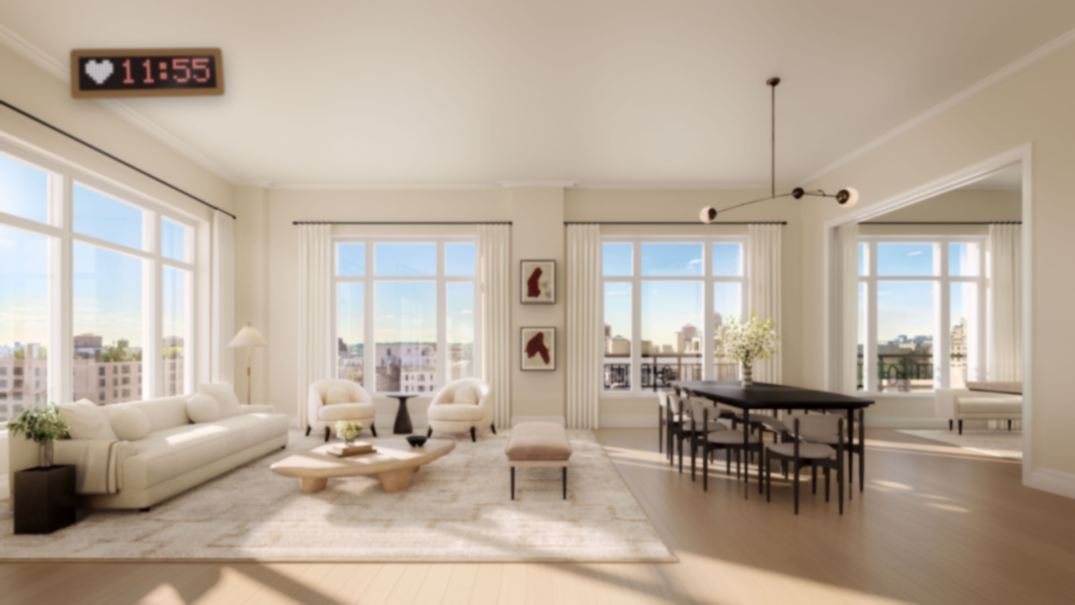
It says 11:55
